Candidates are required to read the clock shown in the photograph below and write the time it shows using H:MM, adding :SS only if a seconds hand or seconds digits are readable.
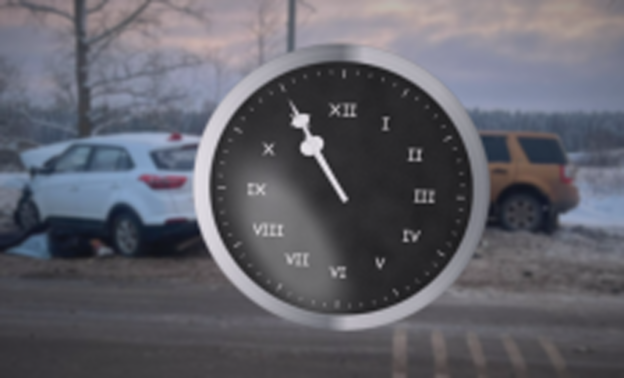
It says 10:55
